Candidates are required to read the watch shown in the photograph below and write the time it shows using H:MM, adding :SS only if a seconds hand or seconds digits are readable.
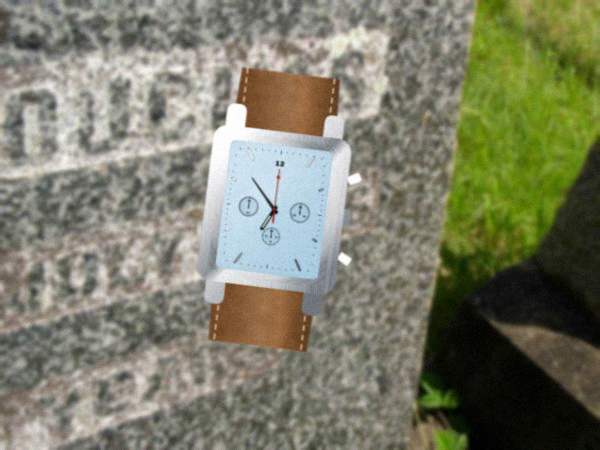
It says 6:53
